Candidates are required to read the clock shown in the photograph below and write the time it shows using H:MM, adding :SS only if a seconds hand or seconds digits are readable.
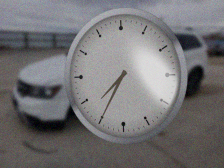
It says 7:35
